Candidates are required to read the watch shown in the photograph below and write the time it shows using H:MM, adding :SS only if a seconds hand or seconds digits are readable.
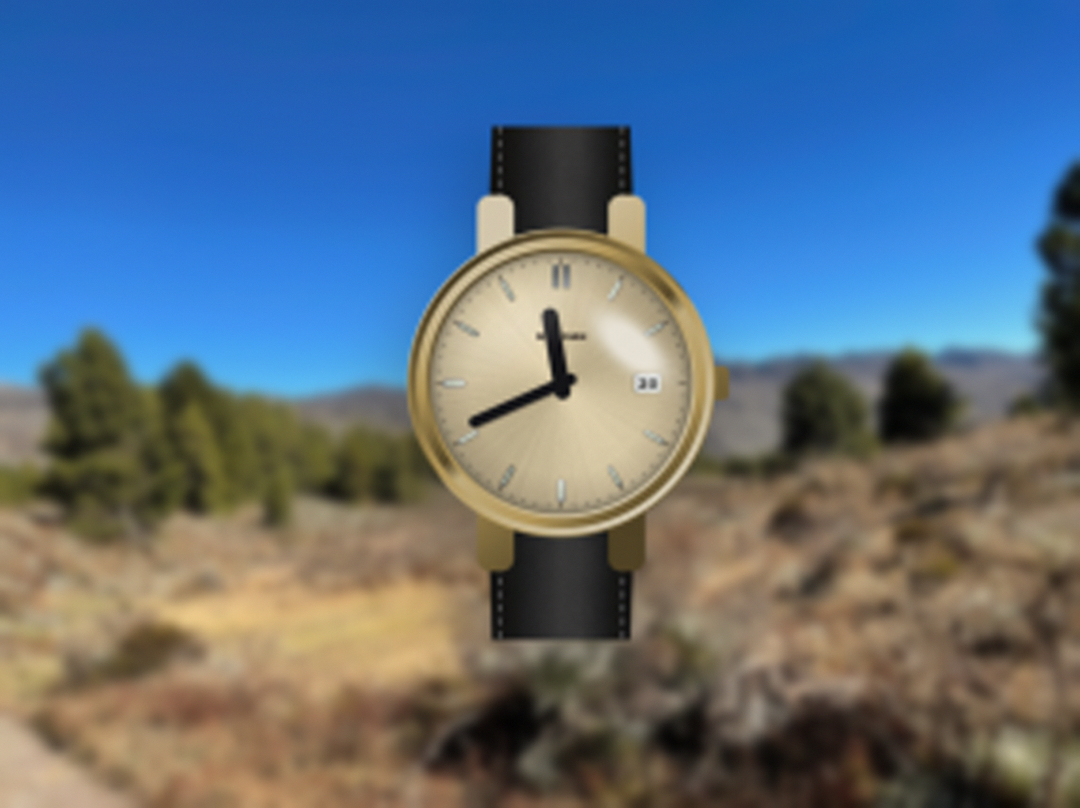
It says 11:41
